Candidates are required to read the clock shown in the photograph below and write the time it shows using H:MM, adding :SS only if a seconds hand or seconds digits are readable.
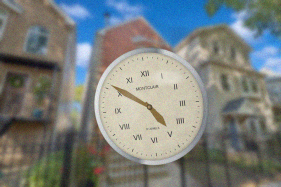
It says 4:51
